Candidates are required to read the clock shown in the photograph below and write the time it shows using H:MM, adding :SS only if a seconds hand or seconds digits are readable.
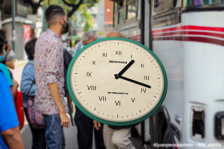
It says 1:18
